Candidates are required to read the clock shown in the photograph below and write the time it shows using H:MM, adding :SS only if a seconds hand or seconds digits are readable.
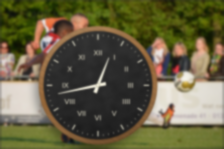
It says 12:43
